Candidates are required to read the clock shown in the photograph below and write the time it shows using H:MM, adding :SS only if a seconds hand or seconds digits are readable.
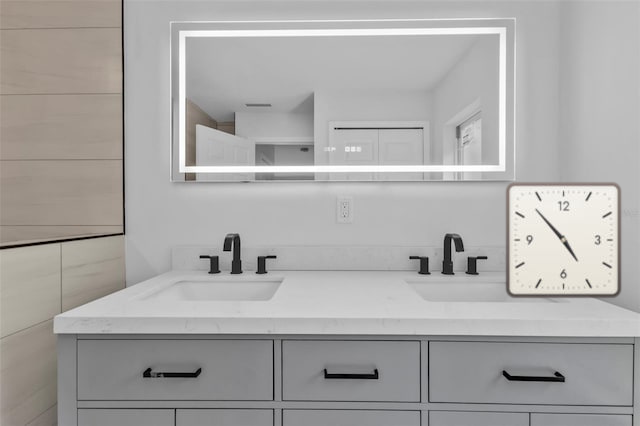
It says 4:53
